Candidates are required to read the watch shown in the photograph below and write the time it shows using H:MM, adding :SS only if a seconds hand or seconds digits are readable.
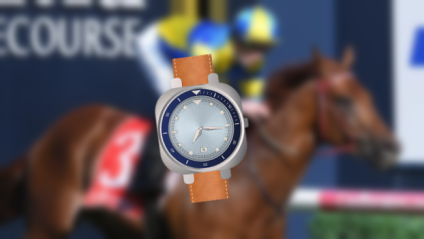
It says 7:16
